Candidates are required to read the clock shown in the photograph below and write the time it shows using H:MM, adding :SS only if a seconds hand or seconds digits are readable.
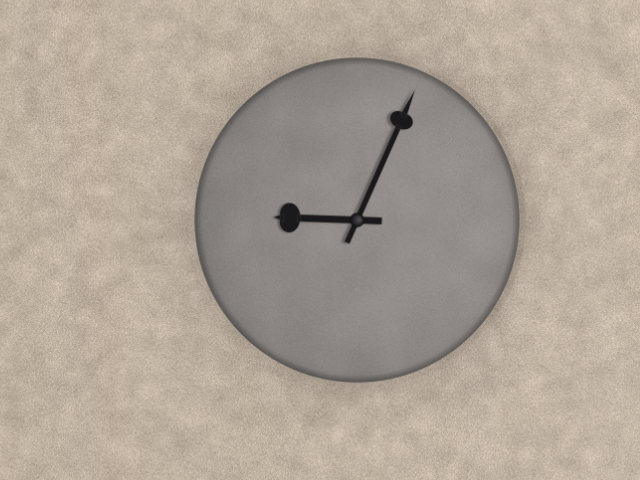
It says 9:04
